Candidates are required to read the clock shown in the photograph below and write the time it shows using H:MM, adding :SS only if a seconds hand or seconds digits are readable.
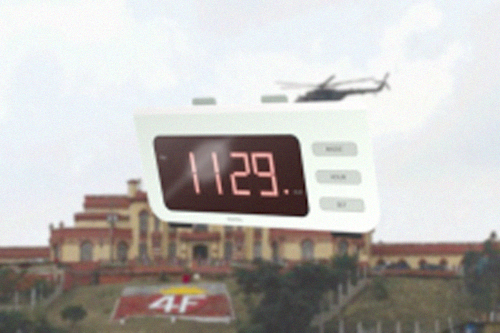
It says 11:29
